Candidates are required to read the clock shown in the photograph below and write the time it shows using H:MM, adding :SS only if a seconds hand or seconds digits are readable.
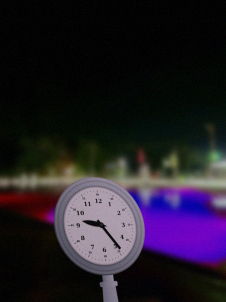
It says 9:24
